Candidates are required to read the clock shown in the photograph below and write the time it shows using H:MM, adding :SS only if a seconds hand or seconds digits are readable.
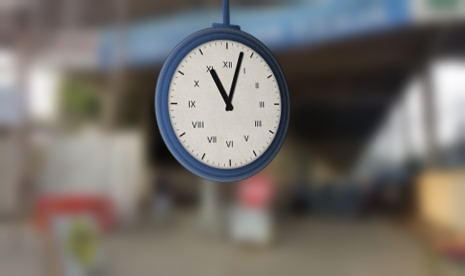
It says 11:03
